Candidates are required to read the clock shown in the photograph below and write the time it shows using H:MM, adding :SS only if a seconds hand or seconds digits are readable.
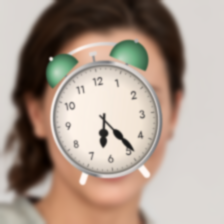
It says 6:24
